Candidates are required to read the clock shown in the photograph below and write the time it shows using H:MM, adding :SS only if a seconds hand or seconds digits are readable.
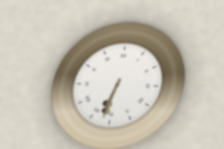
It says 6:32
